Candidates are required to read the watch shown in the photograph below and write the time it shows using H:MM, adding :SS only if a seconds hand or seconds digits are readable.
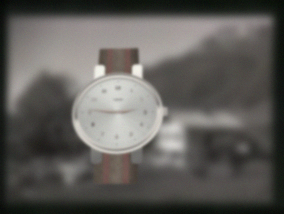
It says 2:46
